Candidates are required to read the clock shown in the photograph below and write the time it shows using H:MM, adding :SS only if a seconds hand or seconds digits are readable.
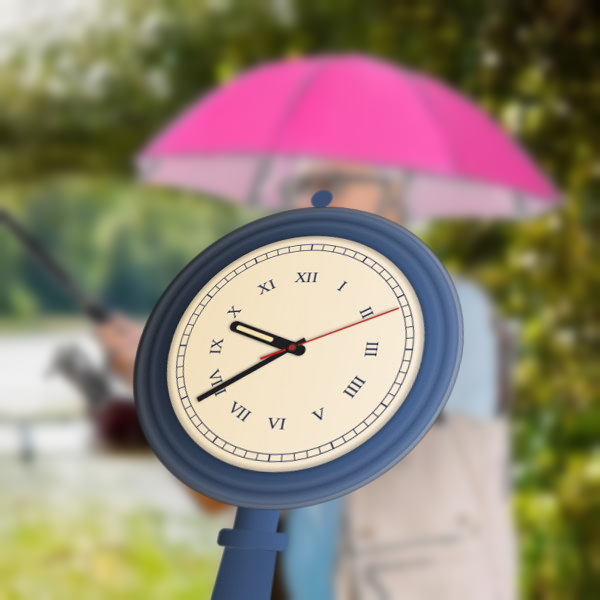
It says 9:39:11
